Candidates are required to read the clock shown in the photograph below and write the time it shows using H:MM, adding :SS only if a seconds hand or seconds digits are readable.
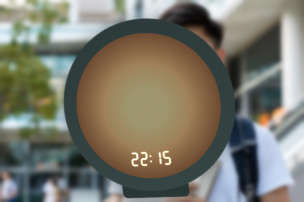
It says 22:15
